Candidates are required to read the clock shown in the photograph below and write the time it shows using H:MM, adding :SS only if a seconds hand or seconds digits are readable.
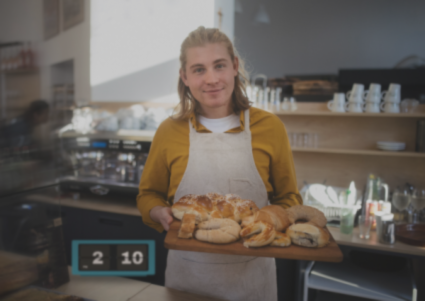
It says 2:10
